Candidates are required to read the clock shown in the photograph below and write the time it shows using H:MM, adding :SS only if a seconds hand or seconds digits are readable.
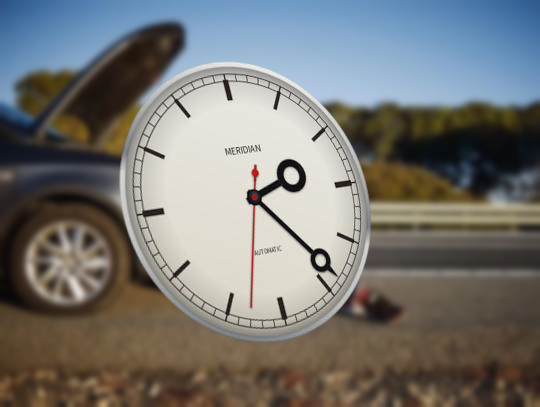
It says 2:23:33
